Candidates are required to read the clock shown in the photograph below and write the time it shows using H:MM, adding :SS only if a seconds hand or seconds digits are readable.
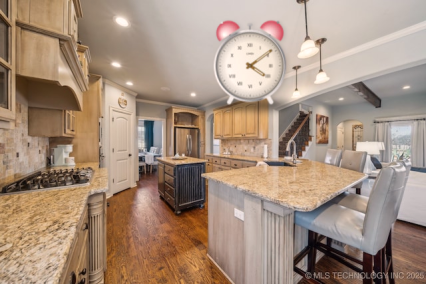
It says 4:09
